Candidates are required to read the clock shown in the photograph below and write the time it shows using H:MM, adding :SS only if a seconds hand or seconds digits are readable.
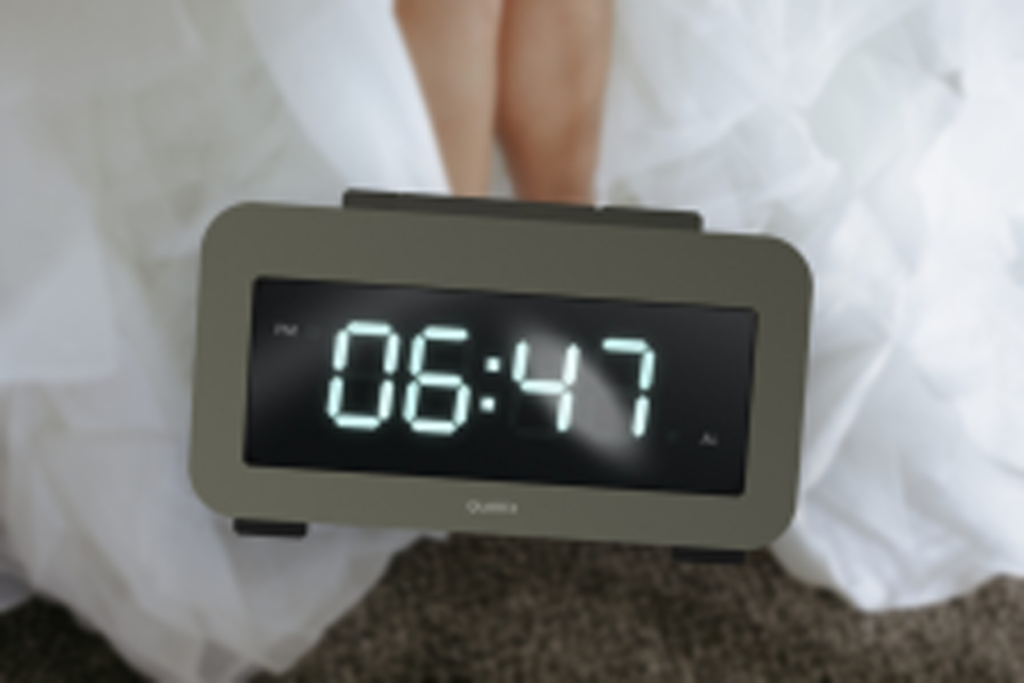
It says 6:47
